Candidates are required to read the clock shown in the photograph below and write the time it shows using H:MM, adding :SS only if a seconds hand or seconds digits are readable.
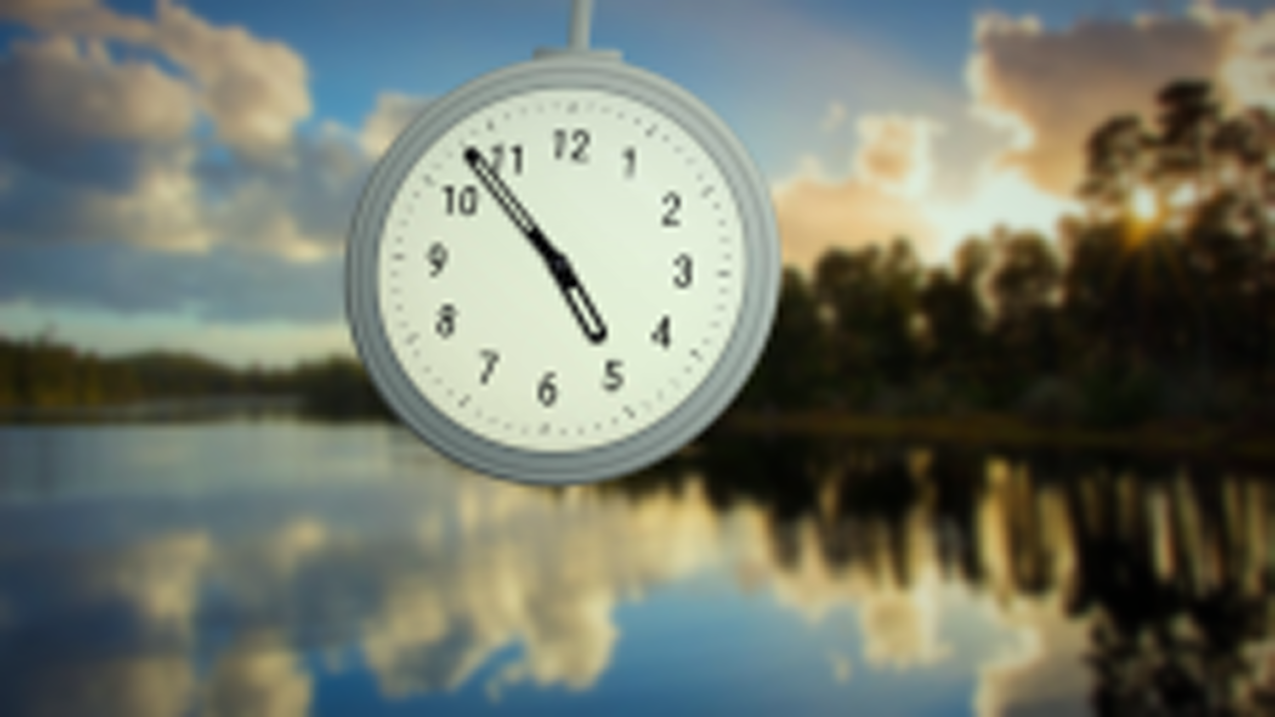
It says 4:53
